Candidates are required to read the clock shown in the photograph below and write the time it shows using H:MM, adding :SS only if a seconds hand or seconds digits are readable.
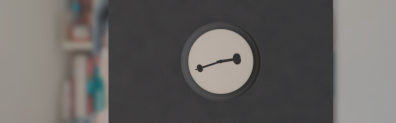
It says 2:42
